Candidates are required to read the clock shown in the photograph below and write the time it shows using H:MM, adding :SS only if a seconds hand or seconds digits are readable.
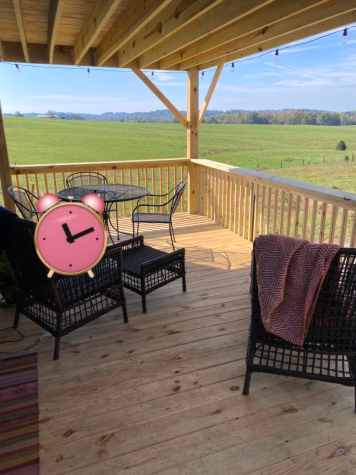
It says 11:11
